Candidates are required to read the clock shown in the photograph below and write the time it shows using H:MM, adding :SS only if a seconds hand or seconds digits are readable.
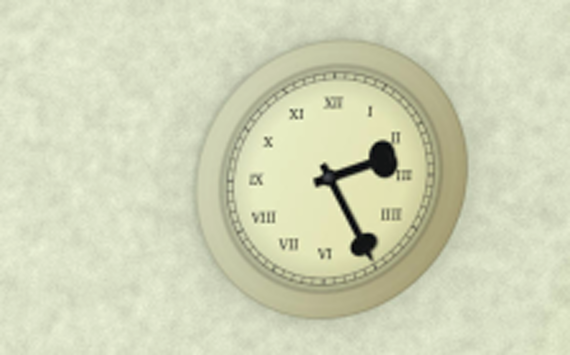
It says 2:25
